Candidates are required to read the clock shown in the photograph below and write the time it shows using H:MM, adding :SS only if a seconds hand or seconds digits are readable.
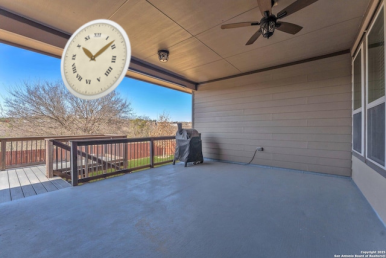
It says 10:08
